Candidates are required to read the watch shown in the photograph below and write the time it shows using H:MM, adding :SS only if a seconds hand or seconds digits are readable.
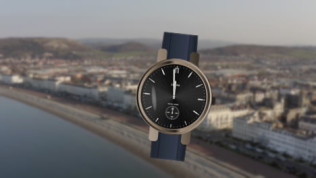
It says 11:59
